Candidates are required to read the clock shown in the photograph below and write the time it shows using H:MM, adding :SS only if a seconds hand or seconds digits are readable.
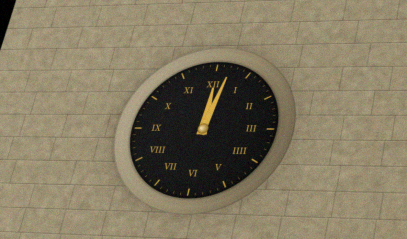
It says 12:02
